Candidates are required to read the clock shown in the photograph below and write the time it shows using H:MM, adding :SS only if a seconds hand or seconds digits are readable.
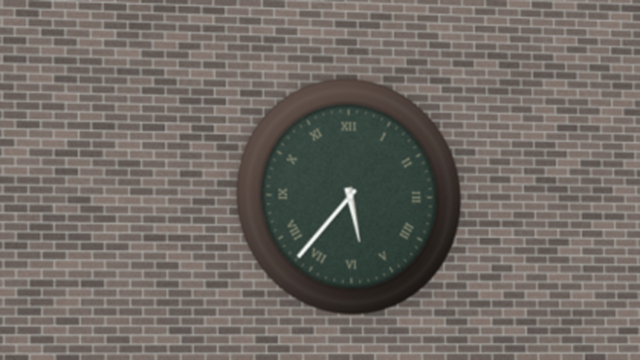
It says 5:37
